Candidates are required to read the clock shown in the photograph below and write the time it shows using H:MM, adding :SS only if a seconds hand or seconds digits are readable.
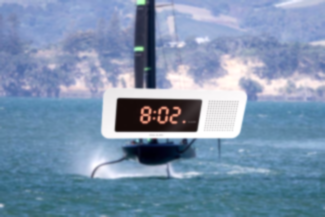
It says 8:02
